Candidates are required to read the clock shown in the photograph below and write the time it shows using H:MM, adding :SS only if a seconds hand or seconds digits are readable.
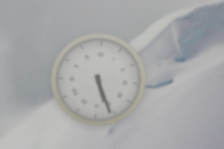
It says 5:26
